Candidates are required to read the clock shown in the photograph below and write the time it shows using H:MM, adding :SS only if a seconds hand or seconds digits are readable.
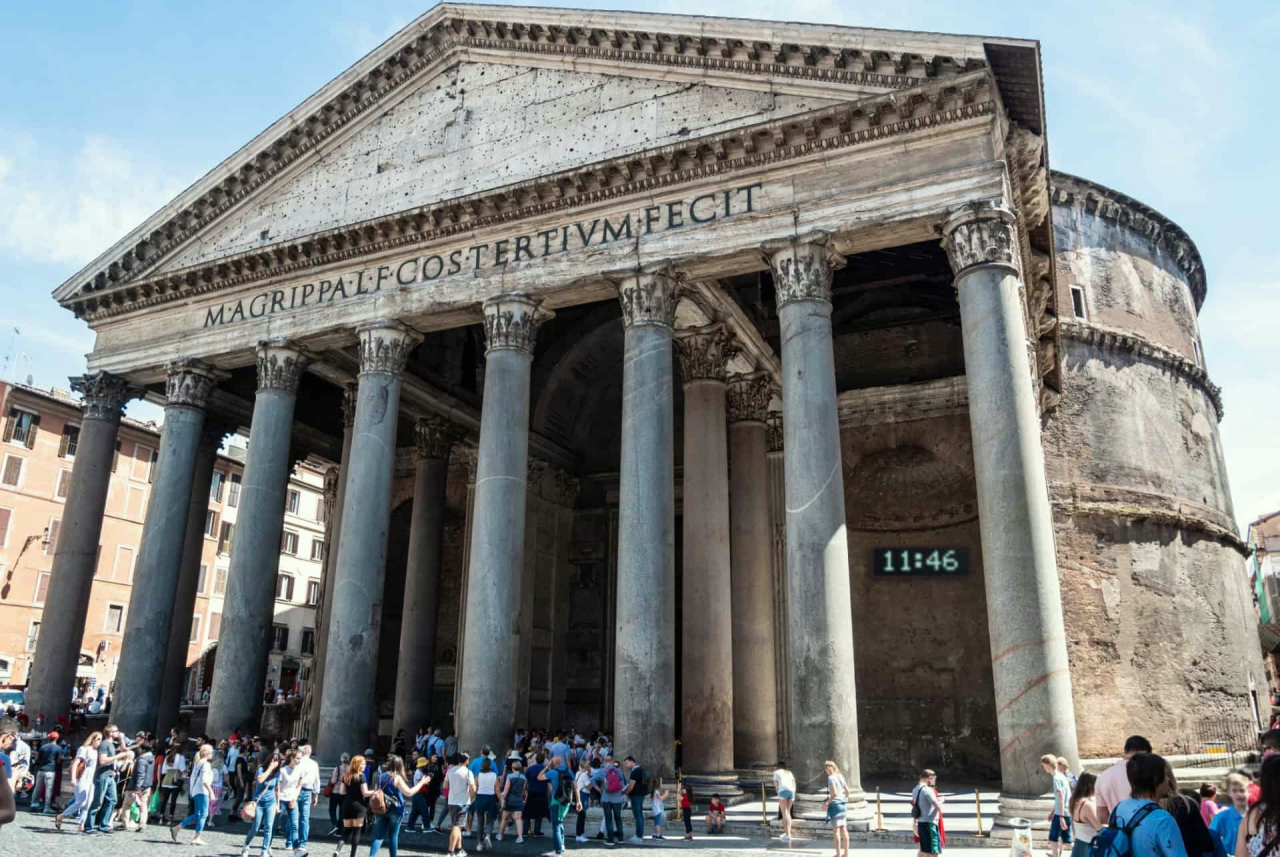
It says 11:46
